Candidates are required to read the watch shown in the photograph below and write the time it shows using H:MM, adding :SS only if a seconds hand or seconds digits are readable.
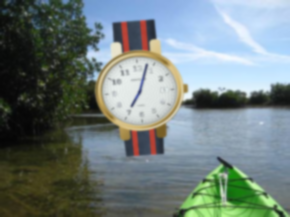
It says 7:03
